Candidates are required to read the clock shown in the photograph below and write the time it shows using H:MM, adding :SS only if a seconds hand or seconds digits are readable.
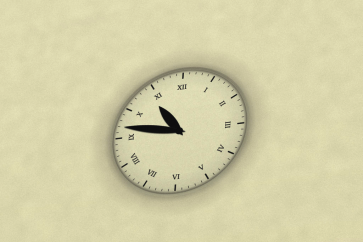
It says 10:47
